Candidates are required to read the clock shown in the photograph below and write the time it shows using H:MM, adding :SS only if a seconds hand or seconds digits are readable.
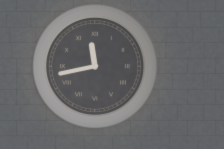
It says 11:43
